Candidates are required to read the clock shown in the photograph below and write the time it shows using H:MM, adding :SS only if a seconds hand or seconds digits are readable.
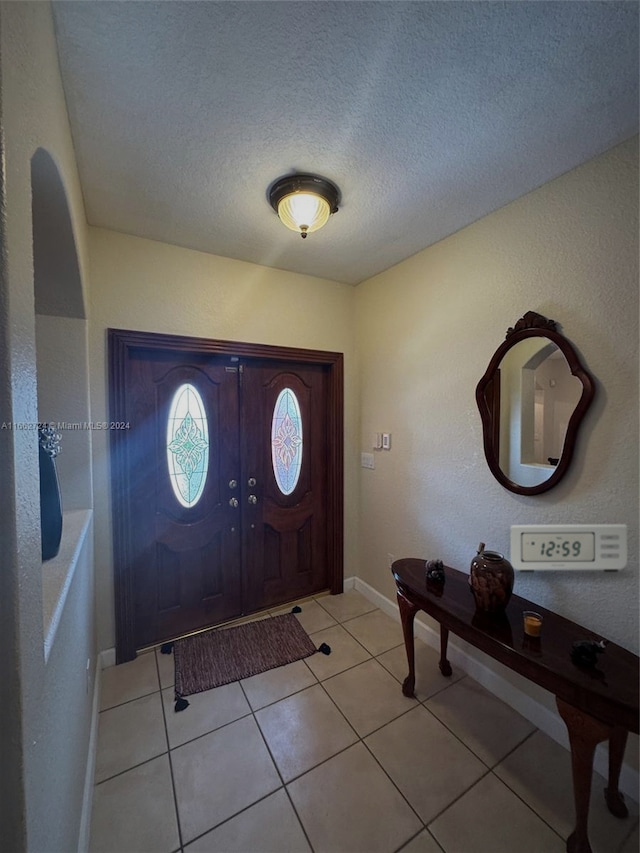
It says 12:59
